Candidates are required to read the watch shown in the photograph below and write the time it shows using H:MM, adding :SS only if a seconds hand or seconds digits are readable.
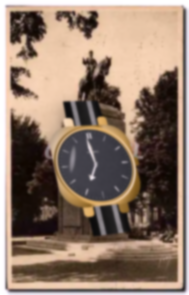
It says 6:59
